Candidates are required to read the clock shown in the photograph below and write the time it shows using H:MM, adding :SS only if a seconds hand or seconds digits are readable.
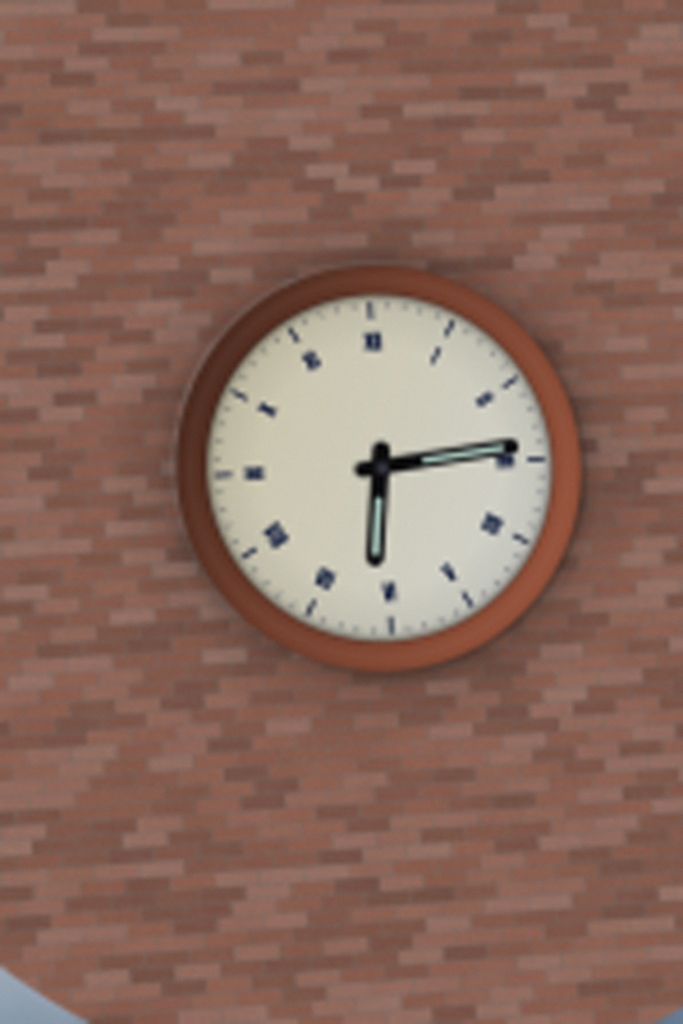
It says 6:14
